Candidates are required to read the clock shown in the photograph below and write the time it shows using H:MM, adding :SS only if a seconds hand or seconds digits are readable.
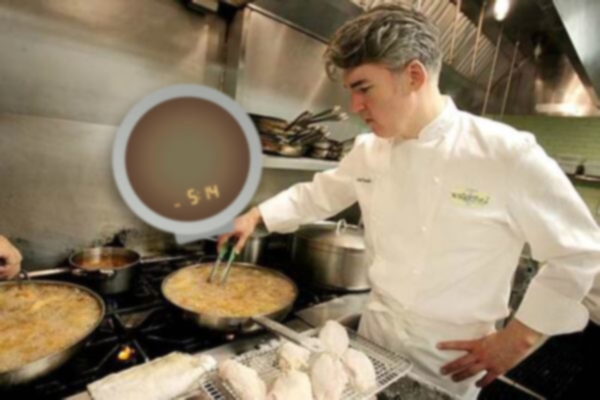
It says 5:14
